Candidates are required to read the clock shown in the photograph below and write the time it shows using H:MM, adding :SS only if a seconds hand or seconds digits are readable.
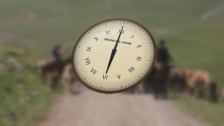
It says 6:00
